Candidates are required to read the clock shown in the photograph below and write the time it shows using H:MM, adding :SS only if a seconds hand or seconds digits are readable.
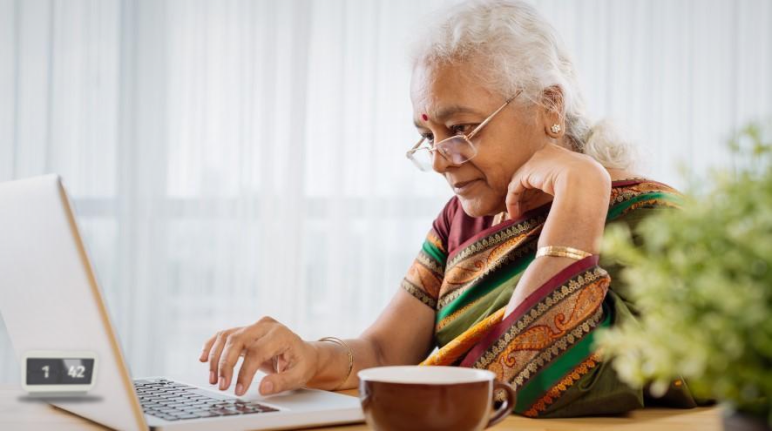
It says 1:42
